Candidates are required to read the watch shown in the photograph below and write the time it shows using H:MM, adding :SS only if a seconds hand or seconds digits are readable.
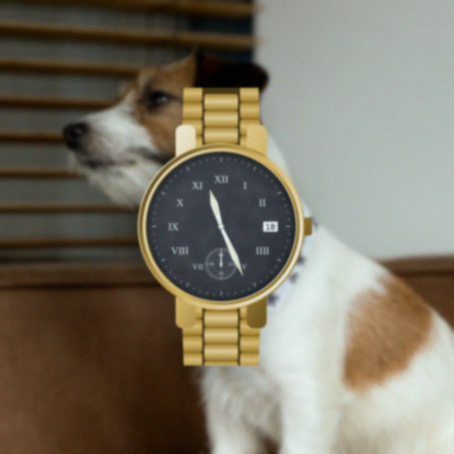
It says 11:26
